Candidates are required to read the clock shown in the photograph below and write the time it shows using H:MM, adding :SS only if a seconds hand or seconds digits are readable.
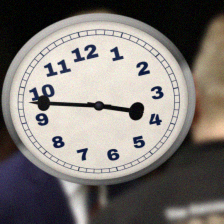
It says 3:48
